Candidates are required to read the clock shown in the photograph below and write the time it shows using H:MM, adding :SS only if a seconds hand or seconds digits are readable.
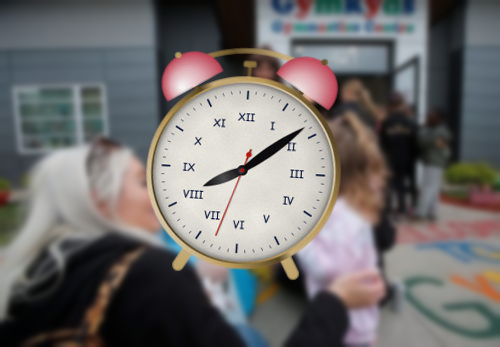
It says 8:08:33
